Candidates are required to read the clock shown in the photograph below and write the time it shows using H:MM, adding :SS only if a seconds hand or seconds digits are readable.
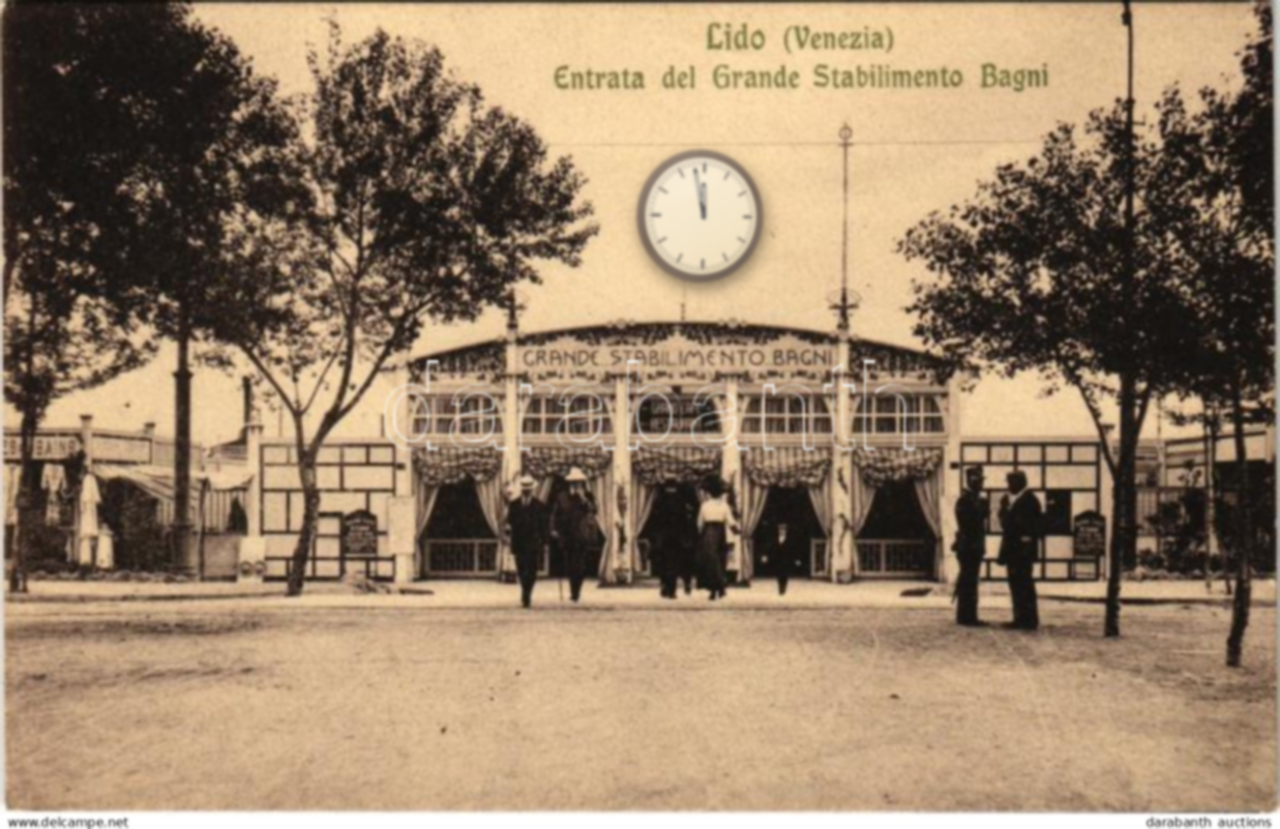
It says 11:58
